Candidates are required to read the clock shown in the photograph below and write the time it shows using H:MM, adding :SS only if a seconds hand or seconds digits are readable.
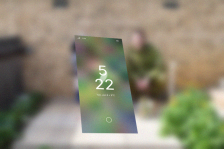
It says 5:22
